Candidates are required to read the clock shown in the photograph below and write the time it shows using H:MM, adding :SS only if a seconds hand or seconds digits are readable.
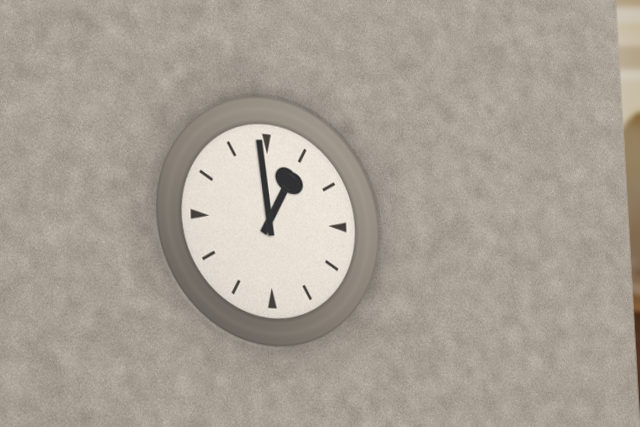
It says 12:59
